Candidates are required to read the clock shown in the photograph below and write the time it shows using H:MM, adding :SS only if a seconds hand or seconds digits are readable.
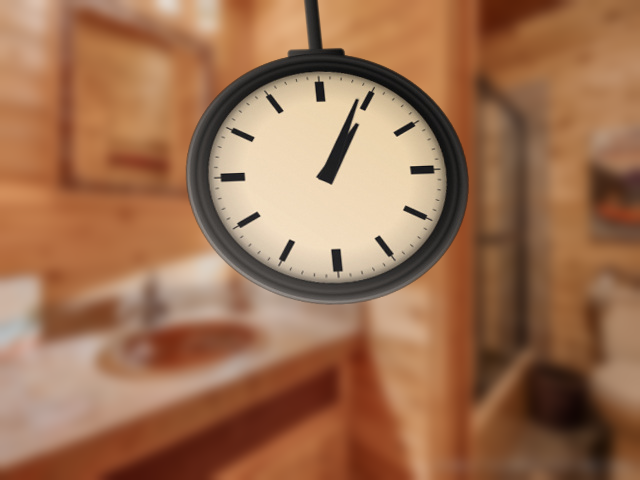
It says 1:04
